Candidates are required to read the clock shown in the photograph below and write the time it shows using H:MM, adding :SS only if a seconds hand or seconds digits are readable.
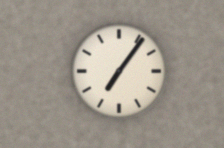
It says 7:06
